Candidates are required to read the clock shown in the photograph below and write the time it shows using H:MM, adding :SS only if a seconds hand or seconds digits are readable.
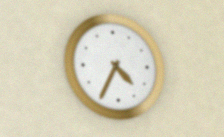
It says 4:35
